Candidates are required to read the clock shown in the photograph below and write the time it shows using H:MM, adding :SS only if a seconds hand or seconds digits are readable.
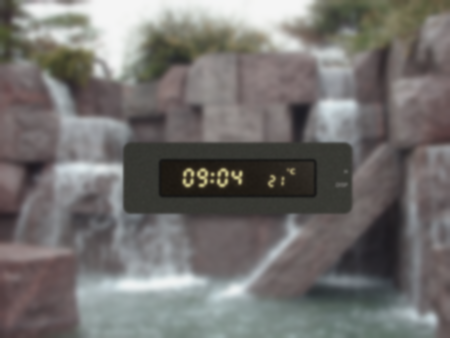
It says 9:04
